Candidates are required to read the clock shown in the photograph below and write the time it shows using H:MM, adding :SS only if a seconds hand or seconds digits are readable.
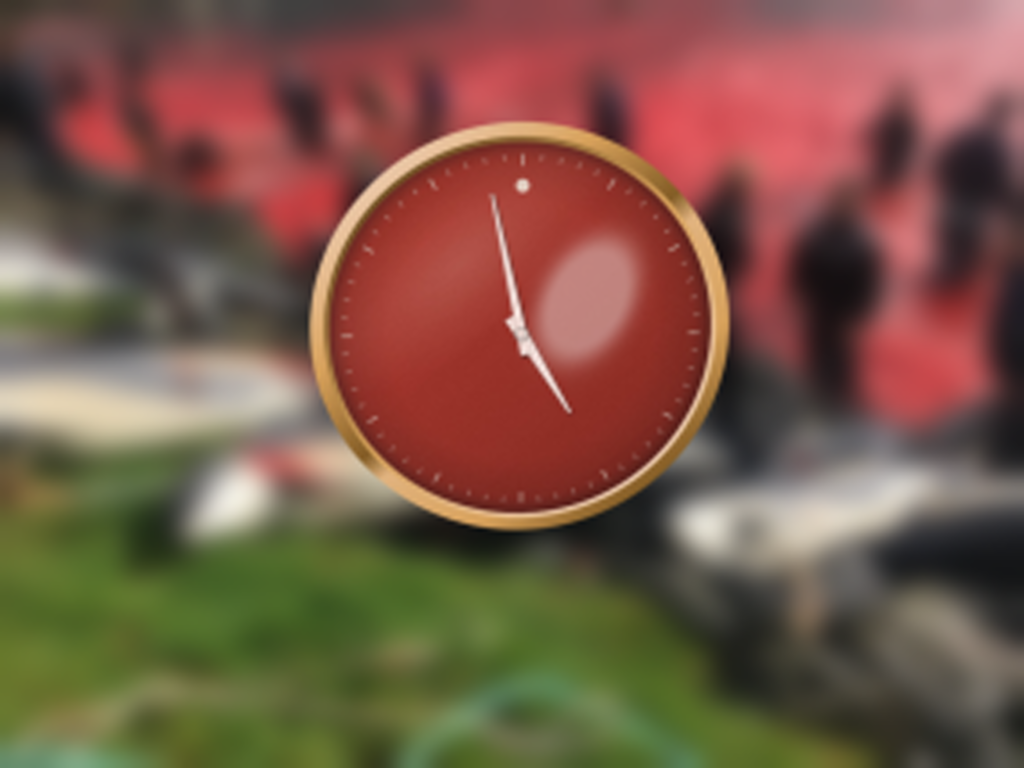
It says 4:58
